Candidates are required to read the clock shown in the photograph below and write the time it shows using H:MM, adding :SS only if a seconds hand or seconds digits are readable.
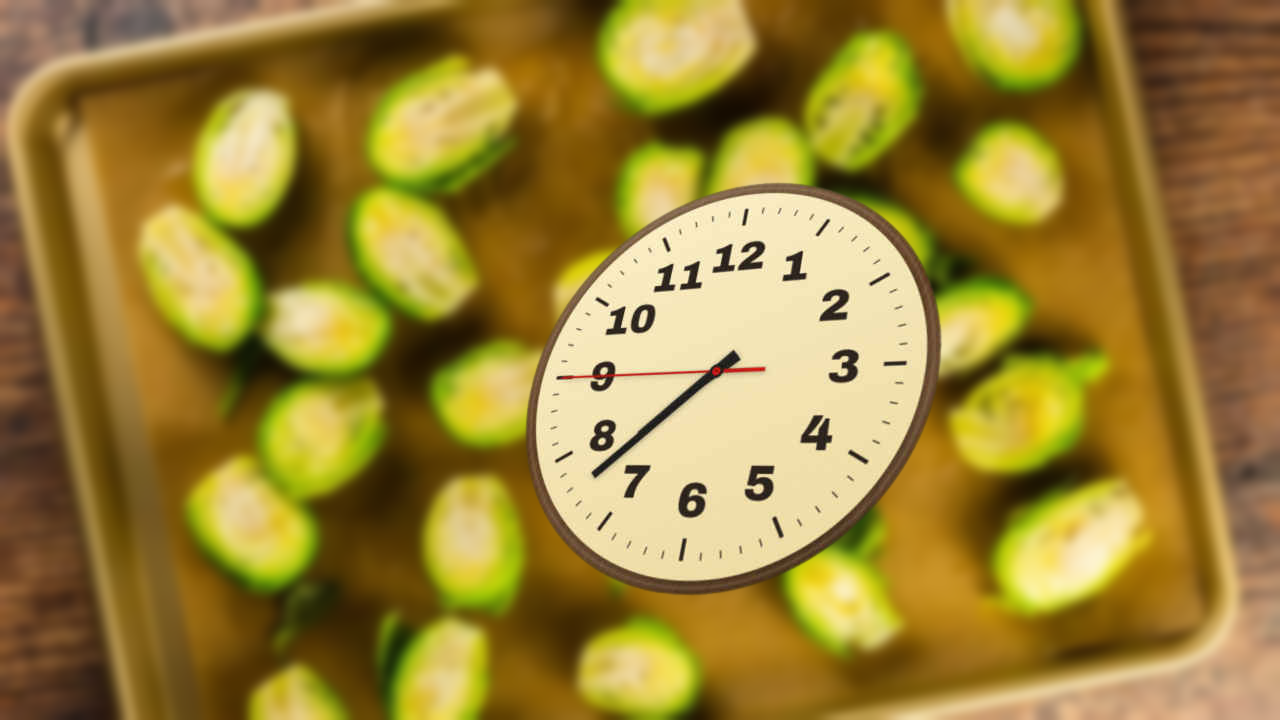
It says 7:37:45
